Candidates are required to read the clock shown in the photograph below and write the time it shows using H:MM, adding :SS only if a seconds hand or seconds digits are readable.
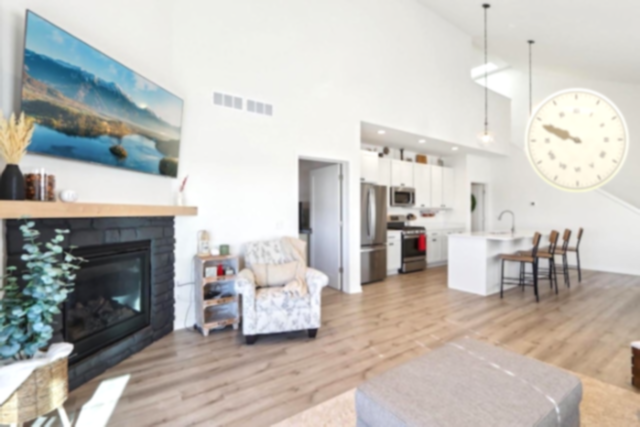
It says 9:49
